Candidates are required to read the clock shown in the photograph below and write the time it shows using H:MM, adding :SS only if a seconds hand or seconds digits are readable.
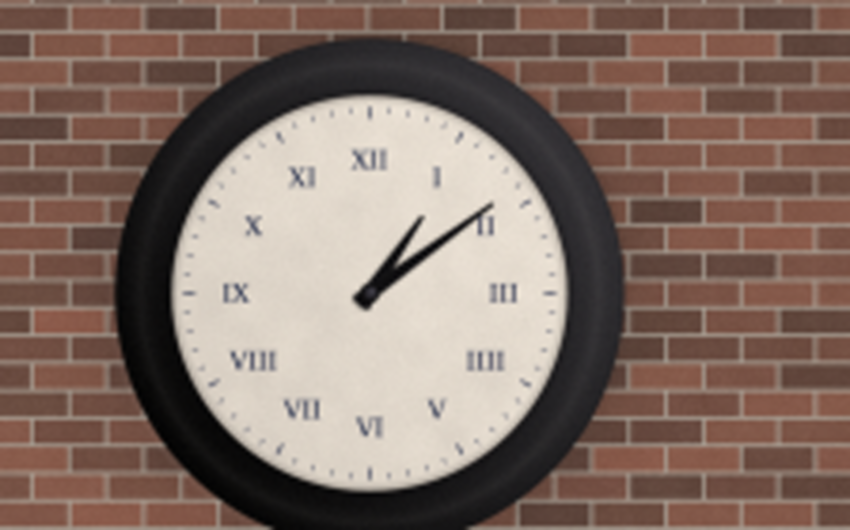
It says 1:09
